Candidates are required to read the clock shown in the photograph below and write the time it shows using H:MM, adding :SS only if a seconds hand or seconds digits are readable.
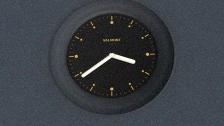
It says 3:39
